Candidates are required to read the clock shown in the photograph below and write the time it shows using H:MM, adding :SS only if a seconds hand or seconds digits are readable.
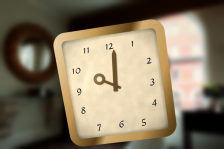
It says 10:01
